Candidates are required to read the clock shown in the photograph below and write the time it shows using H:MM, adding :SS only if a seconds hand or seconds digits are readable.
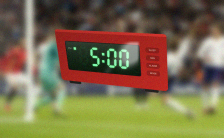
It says 5:00
